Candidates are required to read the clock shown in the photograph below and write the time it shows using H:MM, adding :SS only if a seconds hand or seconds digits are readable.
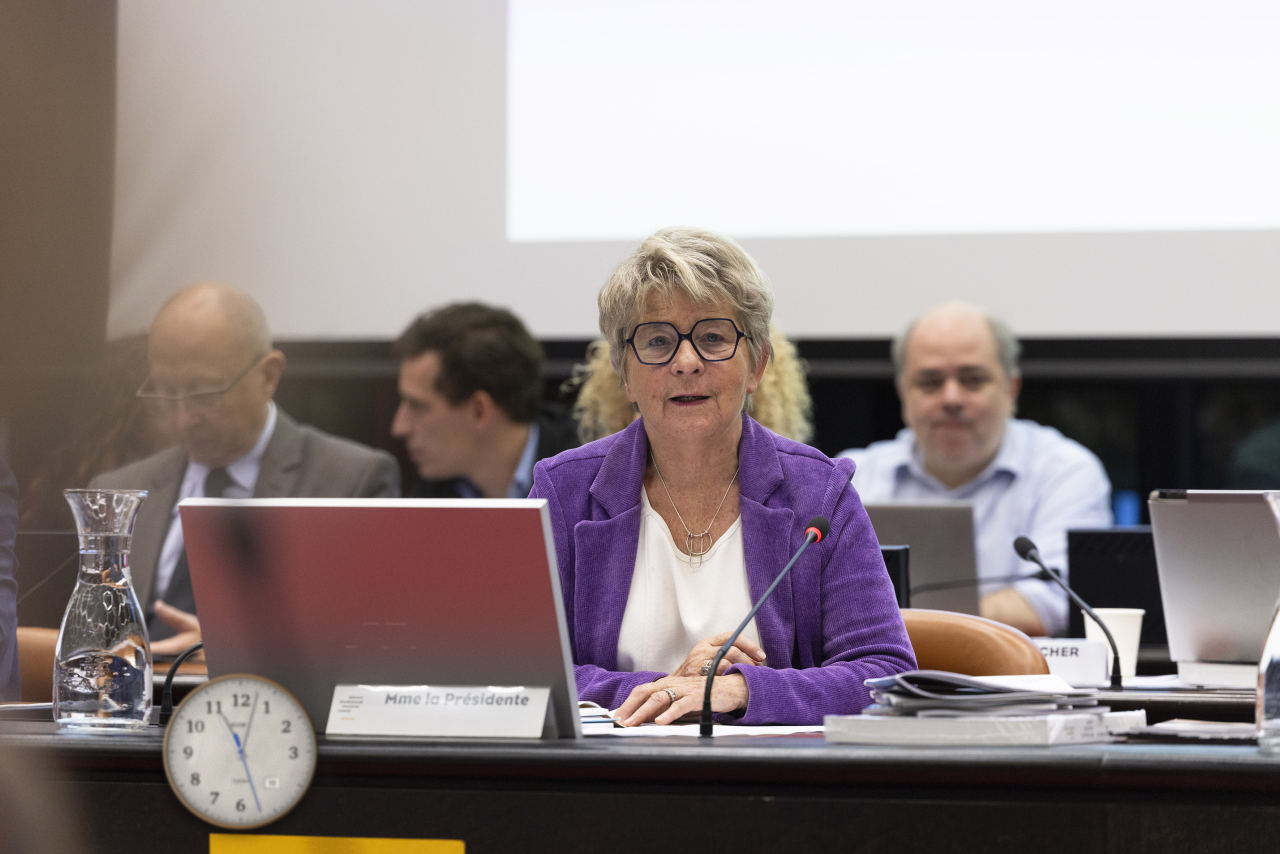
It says 11:02:27
